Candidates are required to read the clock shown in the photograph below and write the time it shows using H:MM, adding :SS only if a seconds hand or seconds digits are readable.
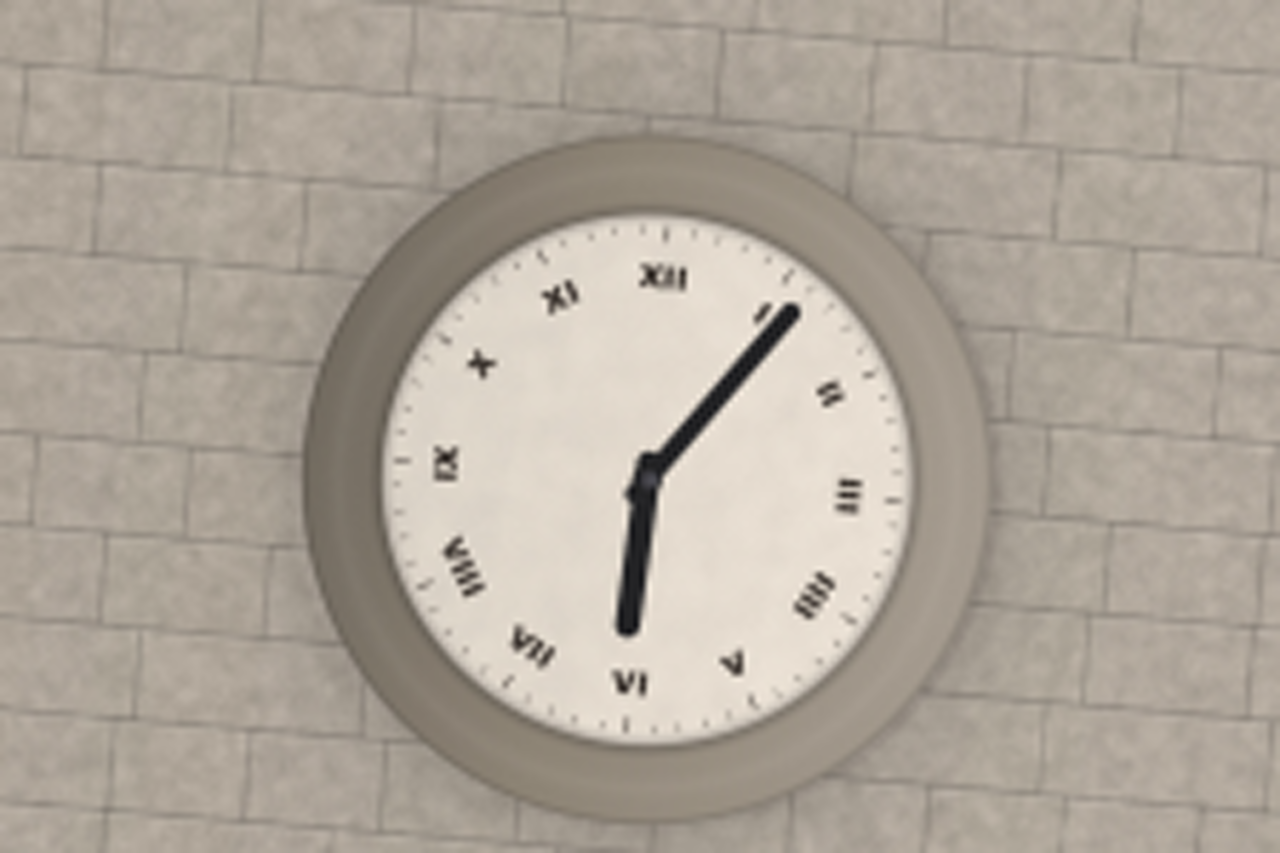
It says 6:06
